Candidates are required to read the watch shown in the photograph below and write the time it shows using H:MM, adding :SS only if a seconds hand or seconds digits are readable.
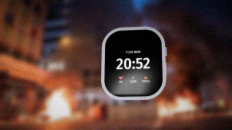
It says 20:52
